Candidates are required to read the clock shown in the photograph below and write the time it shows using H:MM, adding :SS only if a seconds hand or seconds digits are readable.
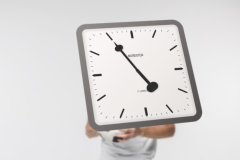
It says 4:55
